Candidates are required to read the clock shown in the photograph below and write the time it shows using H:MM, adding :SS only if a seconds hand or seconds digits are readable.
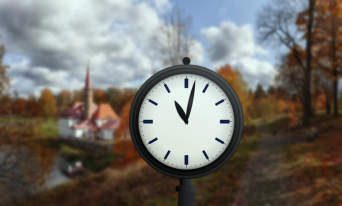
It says 11:02
